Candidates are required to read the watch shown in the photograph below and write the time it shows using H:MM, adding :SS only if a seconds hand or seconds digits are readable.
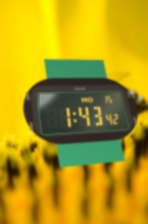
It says 1:43
